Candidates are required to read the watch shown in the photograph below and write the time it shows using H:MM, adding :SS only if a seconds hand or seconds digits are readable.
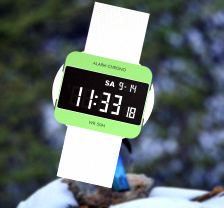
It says 11:33:18
